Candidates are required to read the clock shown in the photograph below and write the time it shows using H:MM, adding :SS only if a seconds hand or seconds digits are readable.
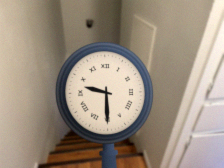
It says 9:30
